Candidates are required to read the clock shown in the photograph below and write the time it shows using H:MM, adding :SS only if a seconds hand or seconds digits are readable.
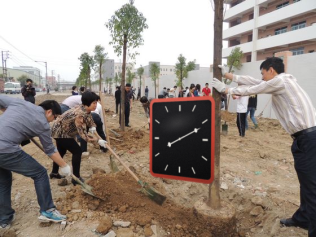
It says 8:11
